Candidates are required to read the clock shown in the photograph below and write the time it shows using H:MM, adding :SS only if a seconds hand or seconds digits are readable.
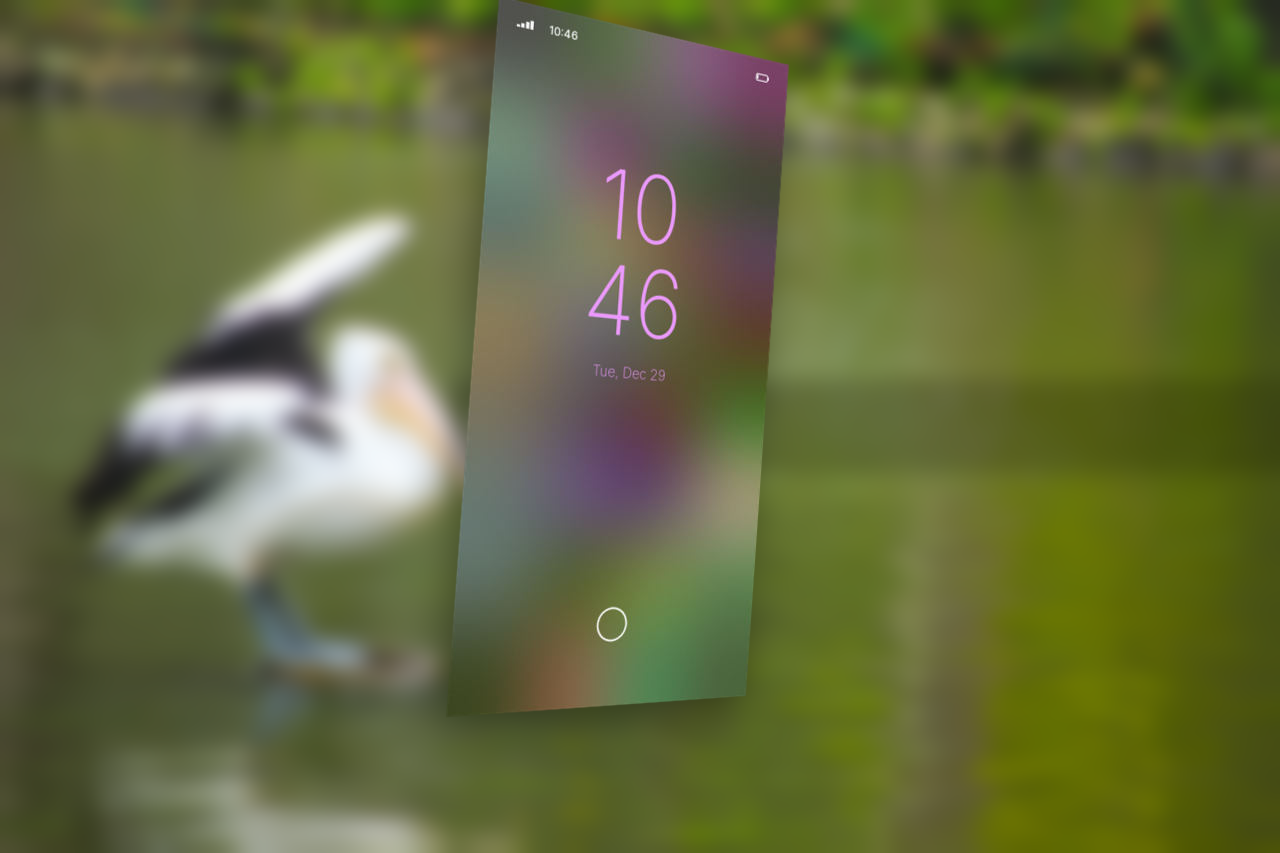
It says 10:46
